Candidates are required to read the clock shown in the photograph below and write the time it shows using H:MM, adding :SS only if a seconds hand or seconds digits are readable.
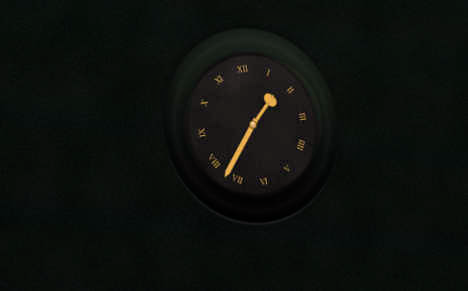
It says 1:37
